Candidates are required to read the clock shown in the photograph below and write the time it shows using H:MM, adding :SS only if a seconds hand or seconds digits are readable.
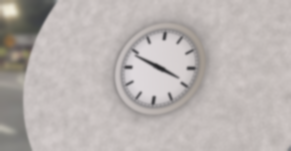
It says 3:49
